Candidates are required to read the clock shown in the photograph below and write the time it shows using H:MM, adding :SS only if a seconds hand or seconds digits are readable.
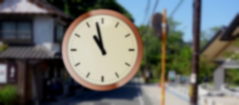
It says 10:58
